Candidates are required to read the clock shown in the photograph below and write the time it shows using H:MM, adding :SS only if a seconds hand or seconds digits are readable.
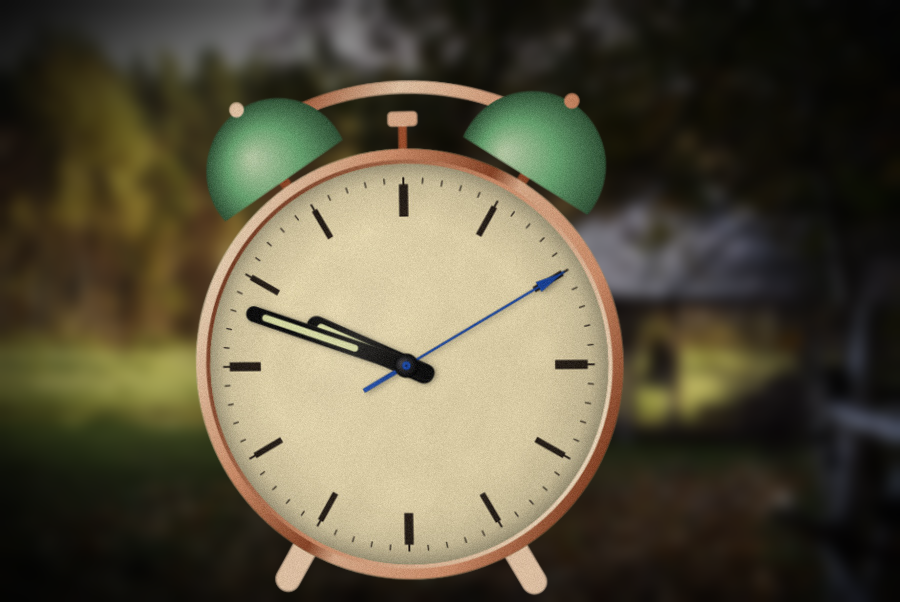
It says 9:48:10
